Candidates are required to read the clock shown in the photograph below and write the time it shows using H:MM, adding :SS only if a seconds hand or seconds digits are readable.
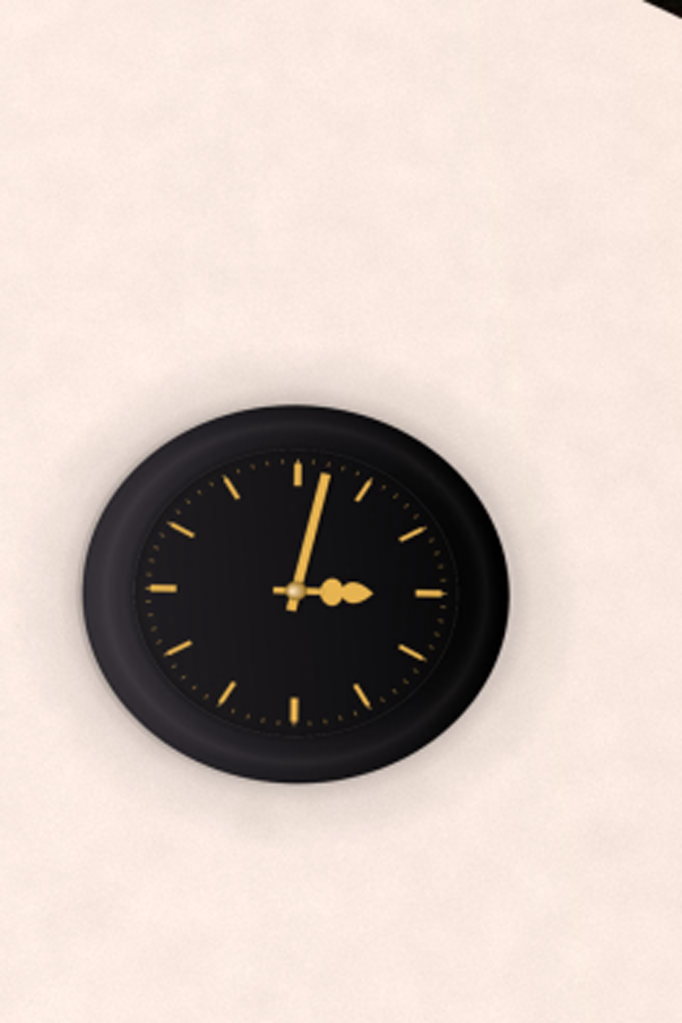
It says 3:02
